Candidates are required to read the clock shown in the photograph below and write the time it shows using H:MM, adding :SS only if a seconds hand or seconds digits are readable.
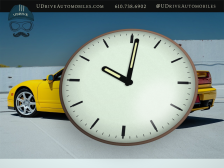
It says 10:01
